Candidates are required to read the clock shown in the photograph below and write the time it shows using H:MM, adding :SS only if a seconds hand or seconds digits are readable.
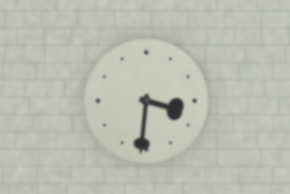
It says 3:31
